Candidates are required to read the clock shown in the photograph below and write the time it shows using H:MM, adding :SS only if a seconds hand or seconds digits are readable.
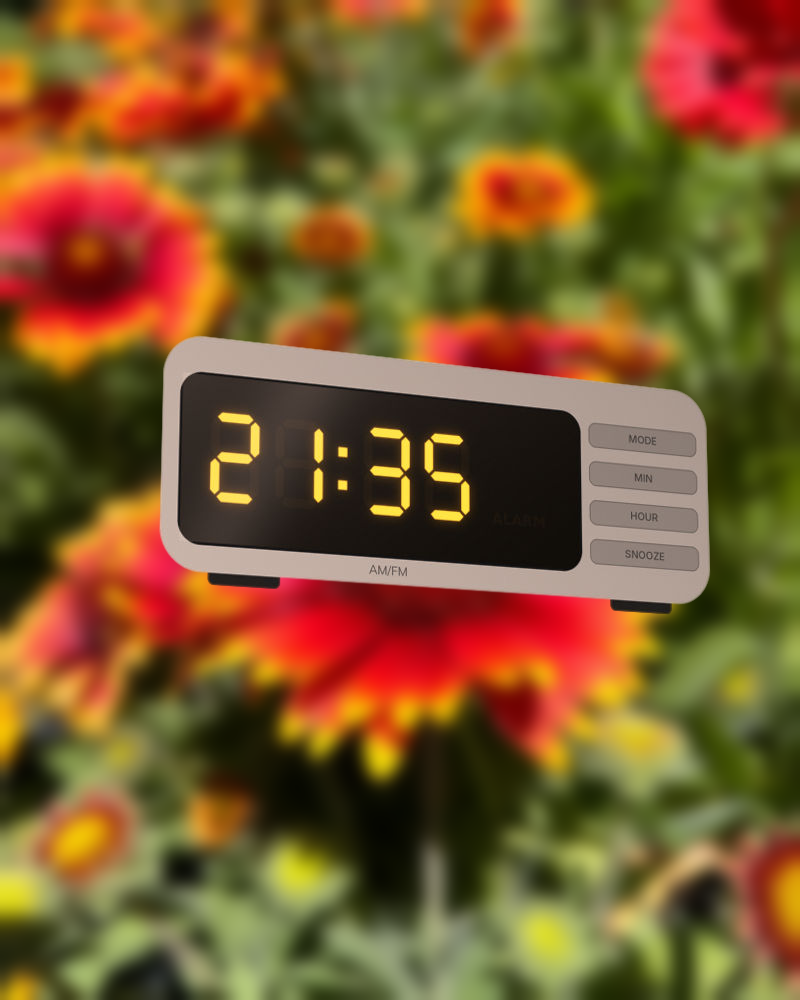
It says 21:35
